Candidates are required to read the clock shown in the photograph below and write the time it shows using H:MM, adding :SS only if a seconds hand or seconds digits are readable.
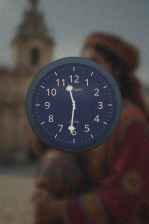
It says 11:31
